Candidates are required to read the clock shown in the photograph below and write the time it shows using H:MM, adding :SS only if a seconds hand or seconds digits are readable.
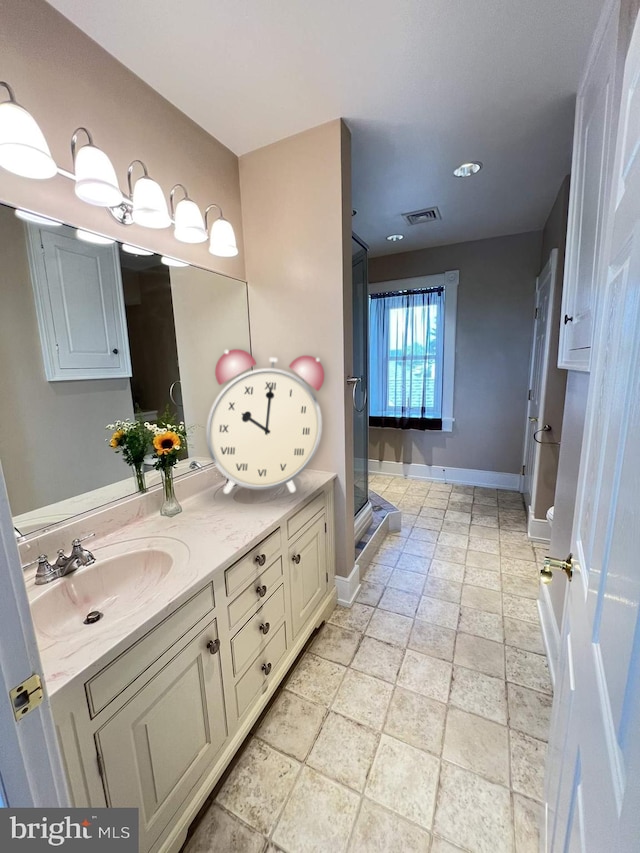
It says 10:00
